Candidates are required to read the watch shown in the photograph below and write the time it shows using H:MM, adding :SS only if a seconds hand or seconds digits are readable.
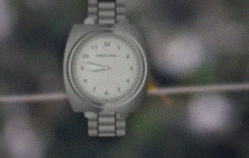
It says 8:47
